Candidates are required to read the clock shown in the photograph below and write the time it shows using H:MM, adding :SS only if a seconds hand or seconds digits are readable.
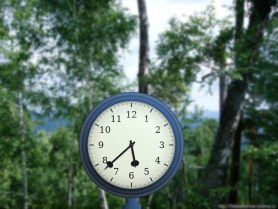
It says 5:38
